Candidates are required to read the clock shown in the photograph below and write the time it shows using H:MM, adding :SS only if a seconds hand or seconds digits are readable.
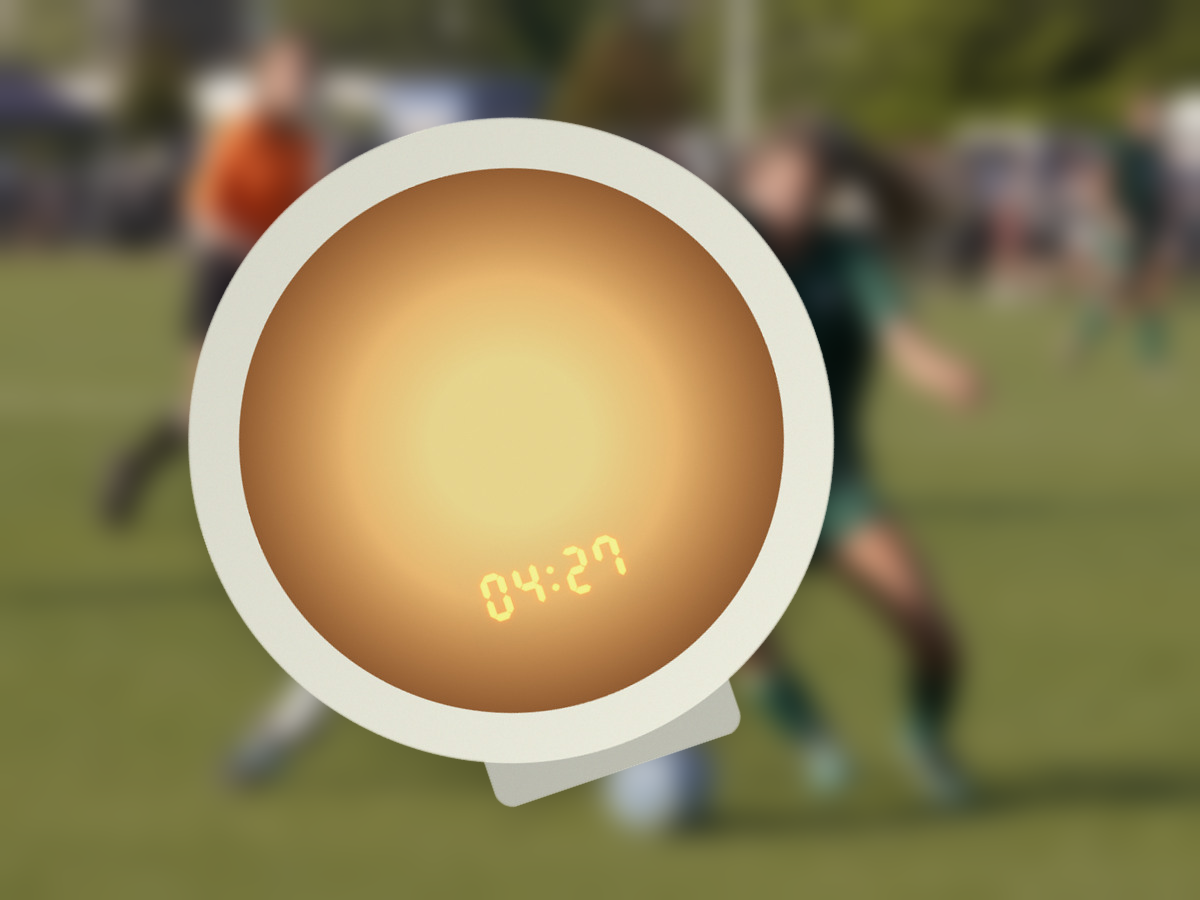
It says 4:27
